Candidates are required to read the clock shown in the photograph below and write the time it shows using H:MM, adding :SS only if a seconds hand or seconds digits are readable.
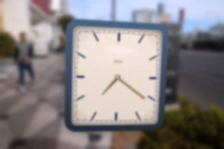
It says 7:21
